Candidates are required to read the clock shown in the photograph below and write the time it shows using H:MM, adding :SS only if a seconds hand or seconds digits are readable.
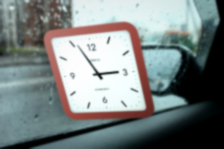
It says 2:56
